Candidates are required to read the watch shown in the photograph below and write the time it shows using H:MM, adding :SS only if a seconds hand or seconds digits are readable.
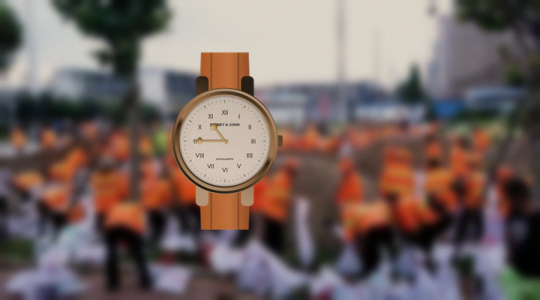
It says 10:45
